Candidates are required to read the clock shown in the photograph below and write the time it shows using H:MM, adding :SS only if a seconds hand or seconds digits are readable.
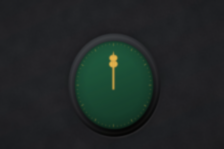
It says 12:00
